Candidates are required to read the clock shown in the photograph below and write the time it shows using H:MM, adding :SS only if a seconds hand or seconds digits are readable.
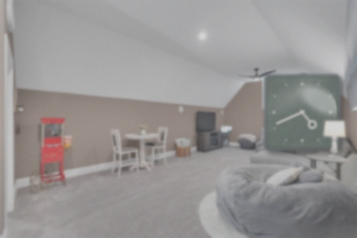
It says 4:41
